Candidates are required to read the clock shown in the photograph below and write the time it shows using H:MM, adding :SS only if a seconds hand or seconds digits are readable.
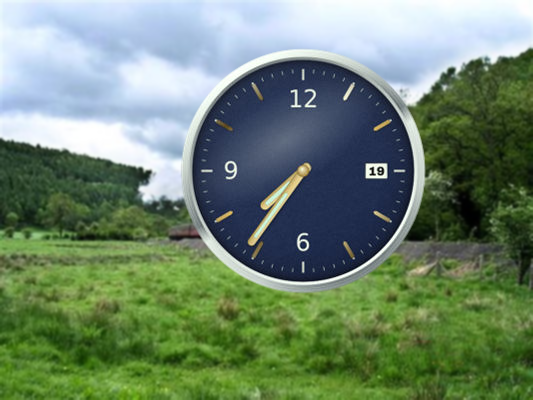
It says 7:36
